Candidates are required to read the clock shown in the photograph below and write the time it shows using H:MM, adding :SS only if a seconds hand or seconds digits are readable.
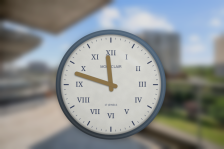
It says 11:48
